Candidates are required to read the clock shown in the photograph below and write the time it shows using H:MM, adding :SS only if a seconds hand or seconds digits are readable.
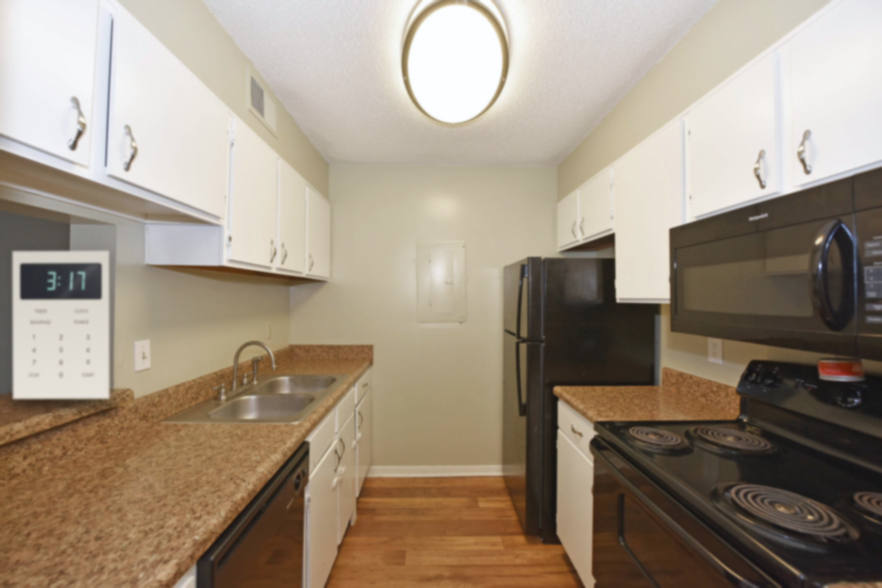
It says 3:17
